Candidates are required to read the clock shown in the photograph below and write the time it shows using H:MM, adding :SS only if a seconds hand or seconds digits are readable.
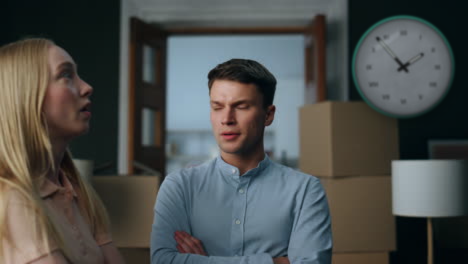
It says 1:53
